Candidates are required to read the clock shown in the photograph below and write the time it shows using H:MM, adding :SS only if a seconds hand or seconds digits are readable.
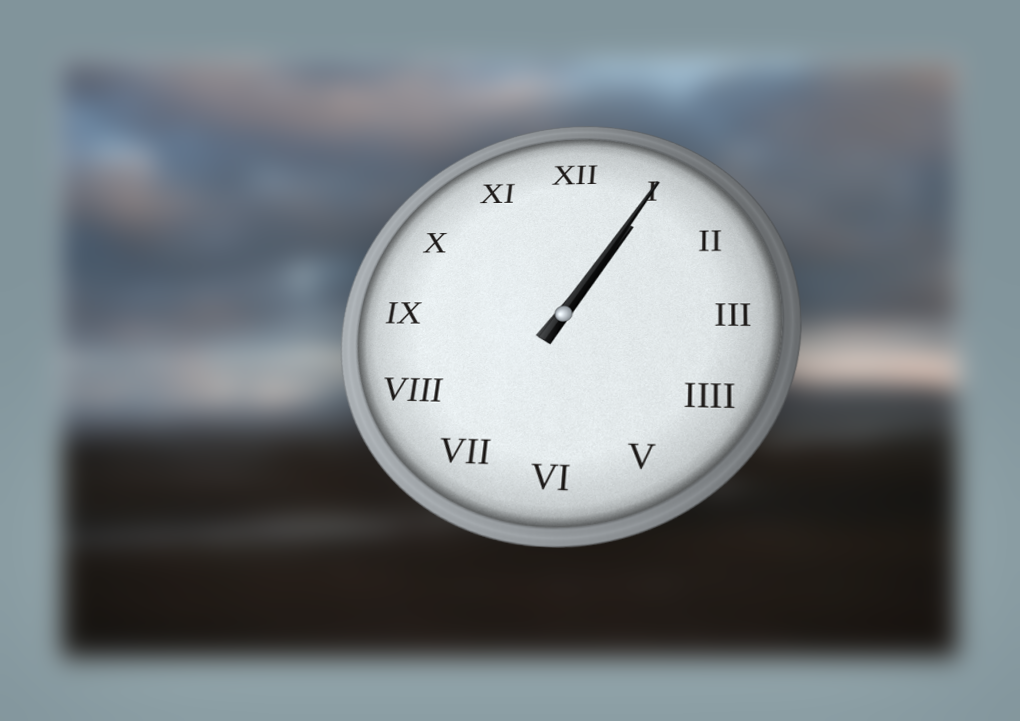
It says 1:05
